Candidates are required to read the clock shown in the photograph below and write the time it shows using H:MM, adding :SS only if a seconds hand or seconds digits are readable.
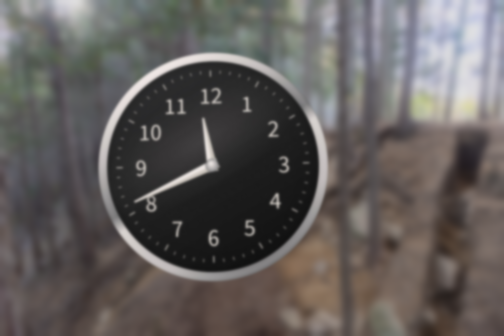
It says 11:41
